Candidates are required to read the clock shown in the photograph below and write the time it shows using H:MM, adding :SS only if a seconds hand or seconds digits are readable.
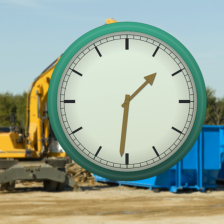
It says 1:31
